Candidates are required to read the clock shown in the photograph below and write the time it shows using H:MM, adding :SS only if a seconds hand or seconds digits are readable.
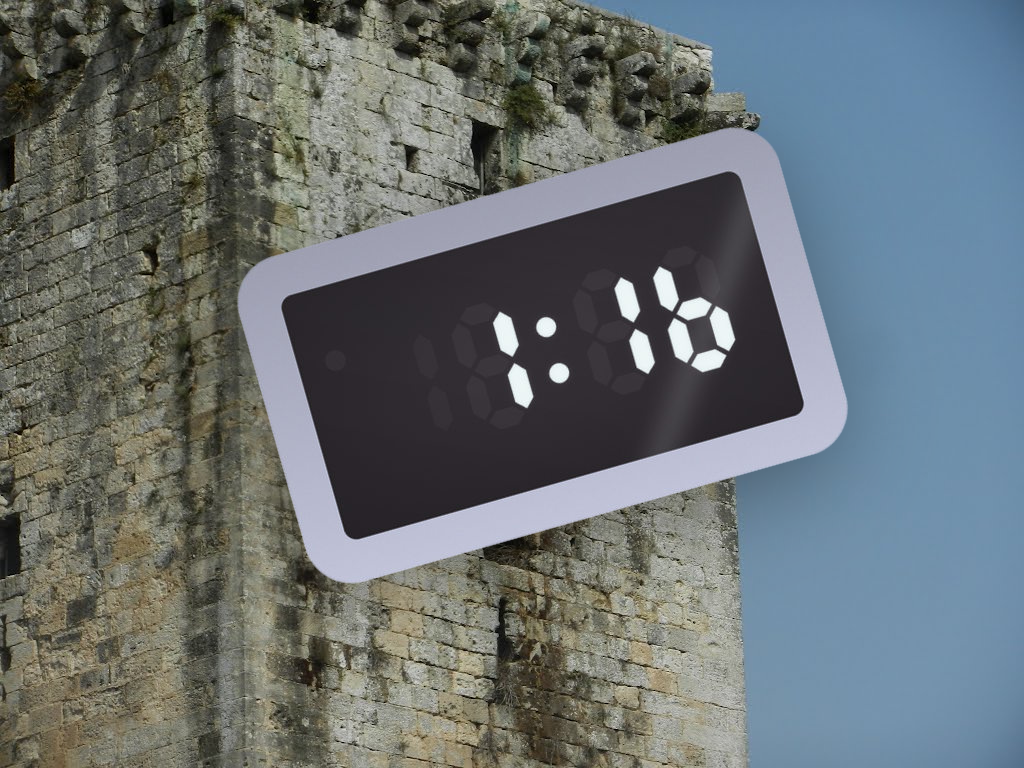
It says 1:16
